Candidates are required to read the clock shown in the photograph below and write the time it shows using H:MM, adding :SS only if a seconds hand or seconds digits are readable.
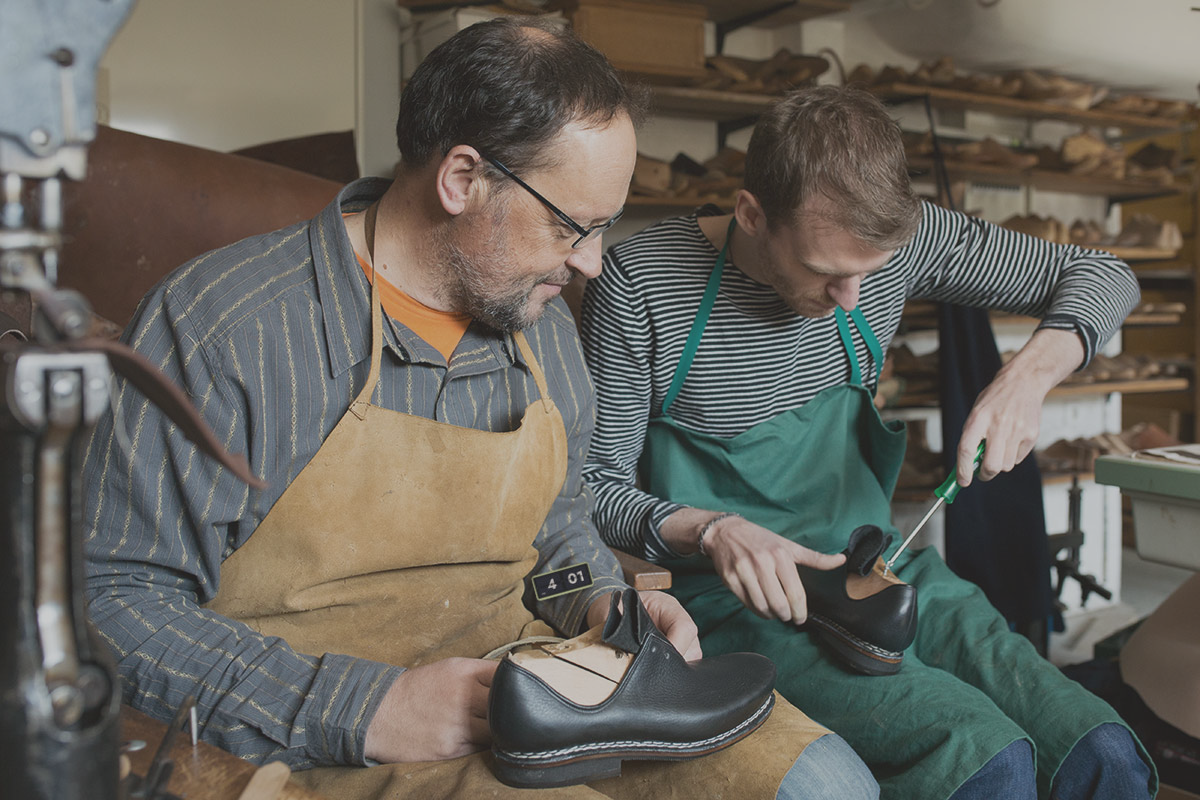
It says 4:01
